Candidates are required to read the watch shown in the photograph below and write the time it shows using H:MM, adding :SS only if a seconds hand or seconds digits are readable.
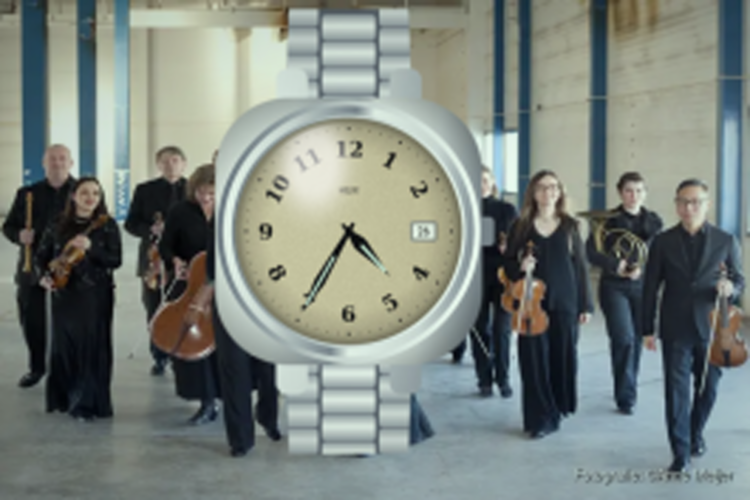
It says 4:35
